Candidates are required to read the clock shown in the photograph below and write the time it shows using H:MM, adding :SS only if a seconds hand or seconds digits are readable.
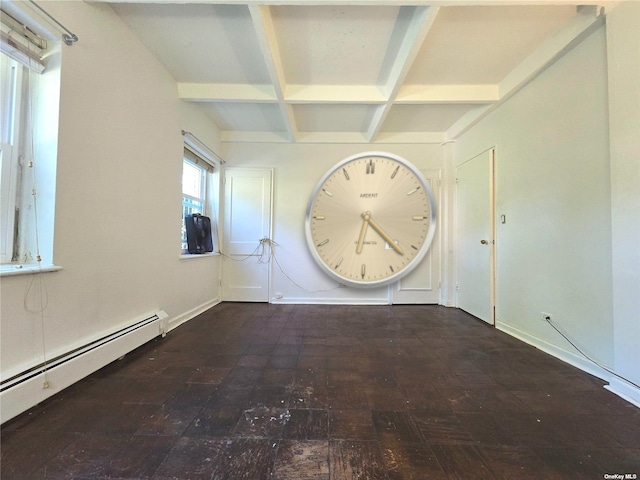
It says 6:22
